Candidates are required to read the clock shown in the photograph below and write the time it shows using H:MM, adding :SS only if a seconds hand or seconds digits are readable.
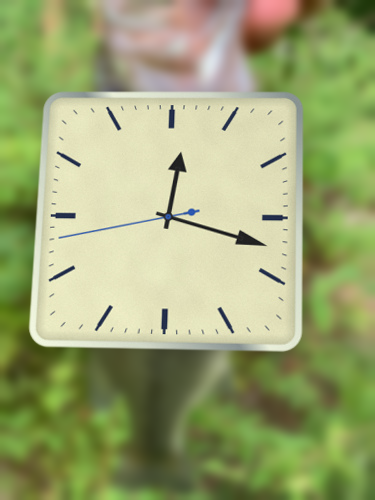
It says 12:17:43
